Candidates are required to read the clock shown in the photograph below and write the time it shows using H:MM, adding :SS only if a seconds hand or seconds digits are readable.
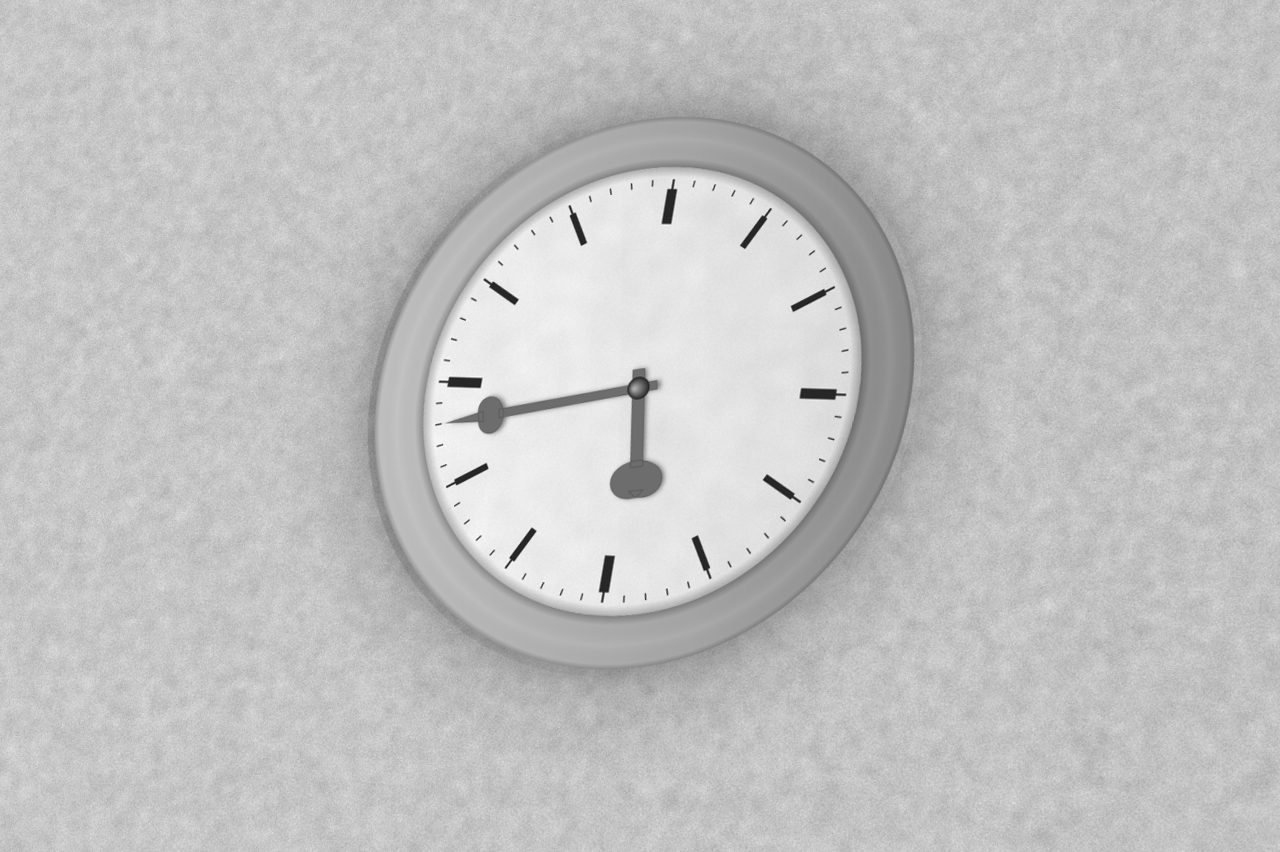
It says 5:43
